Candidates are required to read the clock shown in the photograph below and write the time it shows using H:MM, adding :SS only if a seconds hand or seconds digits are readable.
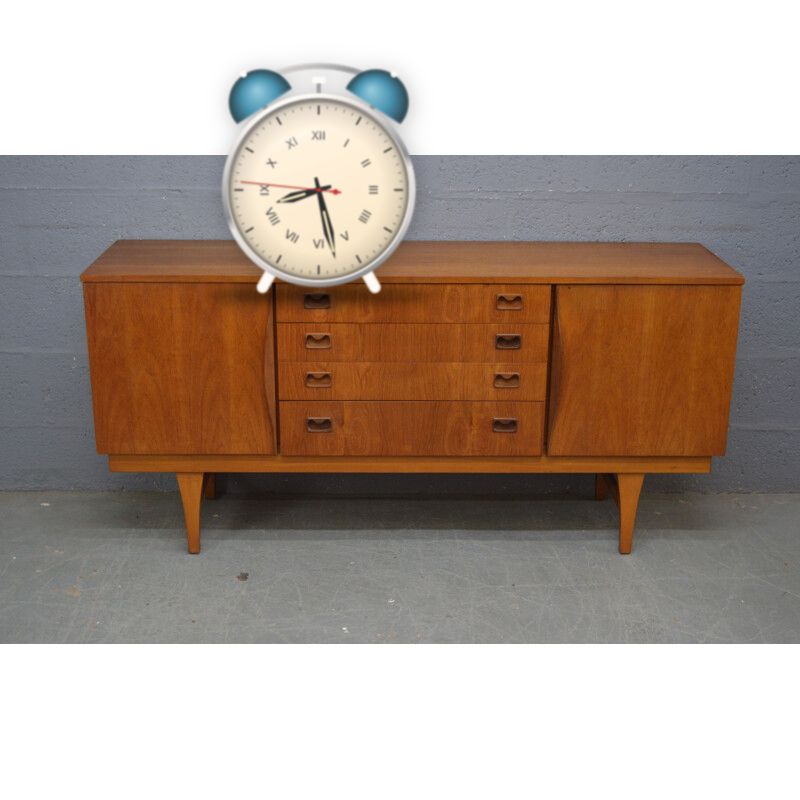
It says 8:27:46
